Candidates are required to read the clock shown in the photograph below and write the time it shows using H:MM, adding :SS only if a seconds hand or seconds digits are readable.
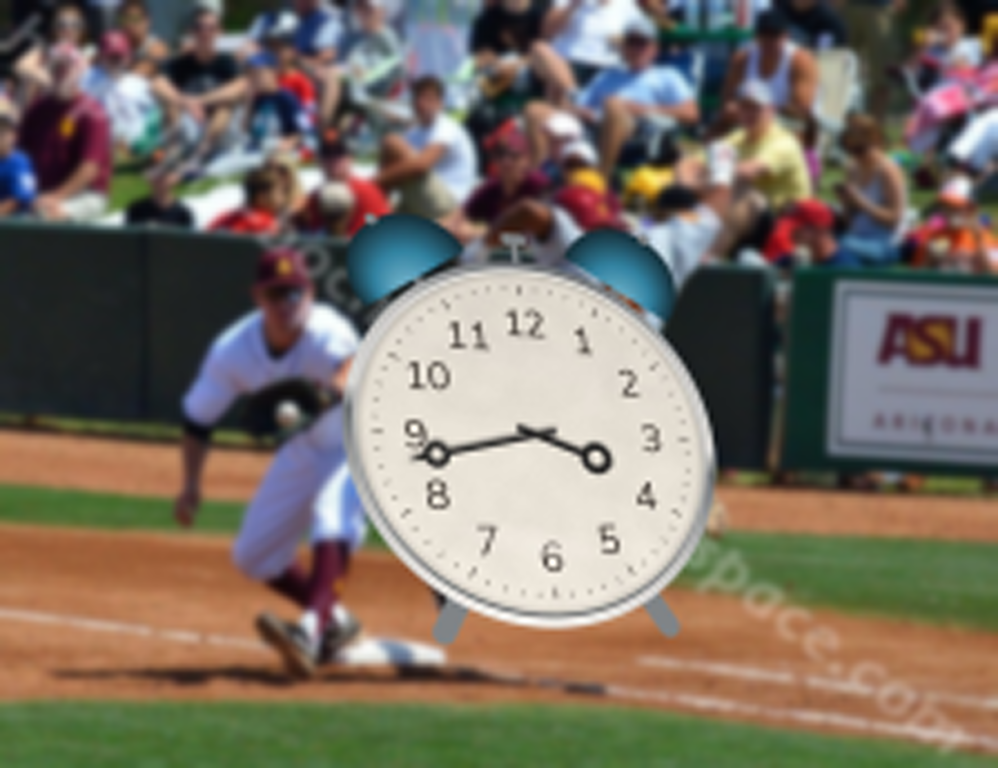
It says 3:43
